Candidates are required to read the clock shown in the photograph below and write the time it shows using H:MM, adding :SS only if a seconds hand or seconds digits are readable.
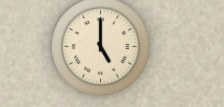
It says 5:00
